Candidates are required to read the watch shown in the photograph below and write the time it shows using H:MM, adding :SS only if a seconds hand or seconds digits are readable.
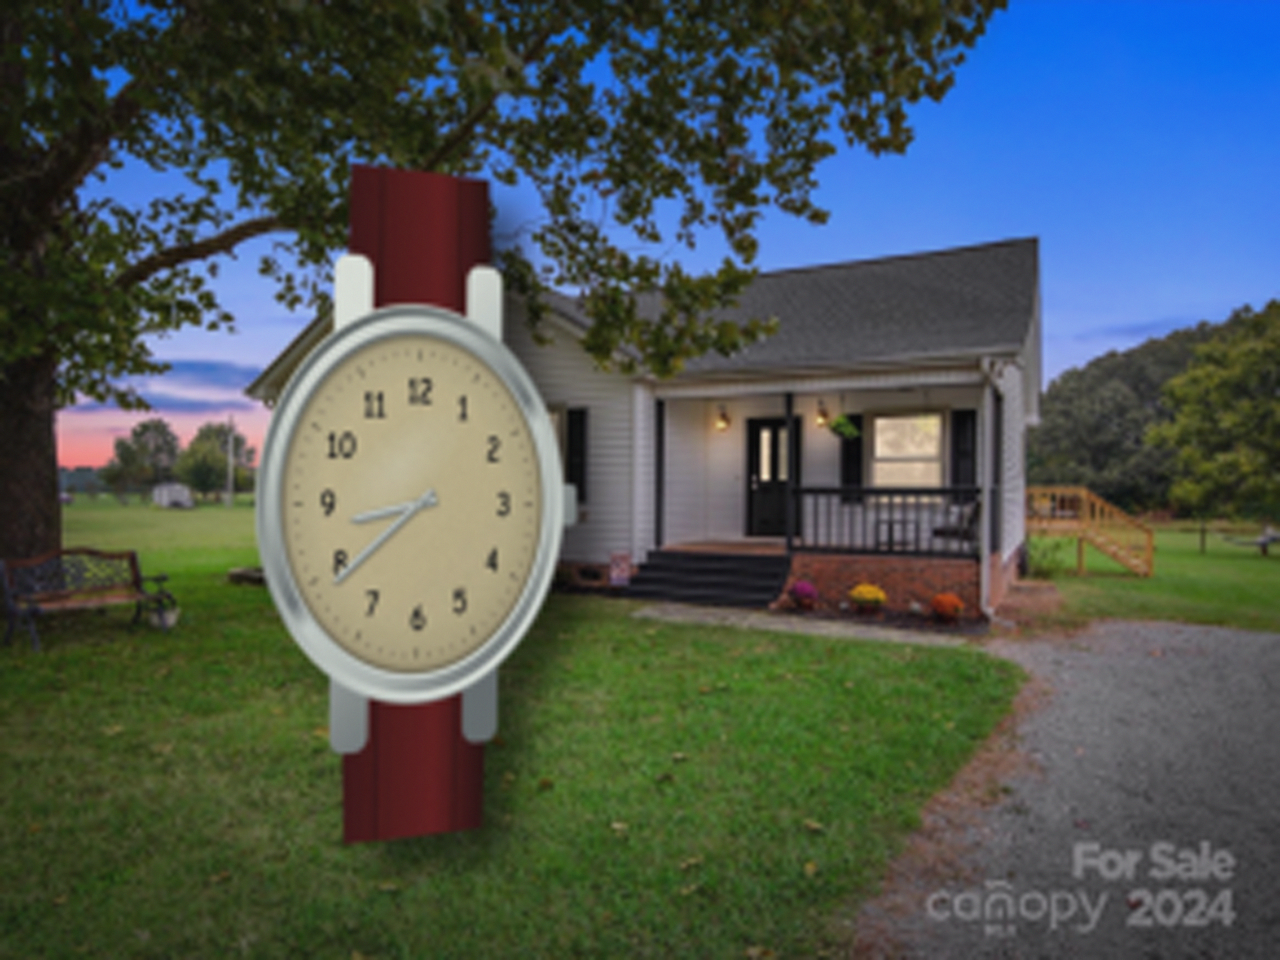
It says 8:39
